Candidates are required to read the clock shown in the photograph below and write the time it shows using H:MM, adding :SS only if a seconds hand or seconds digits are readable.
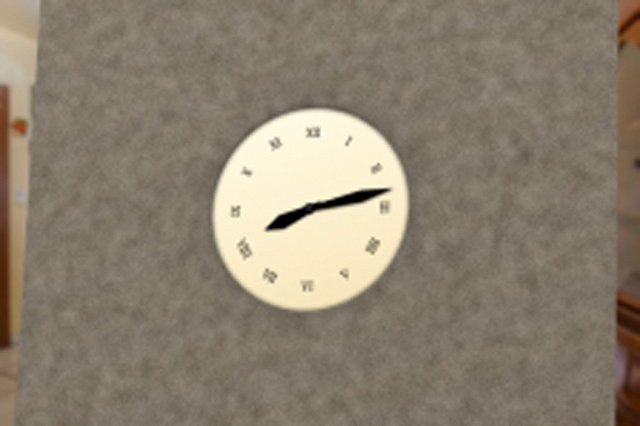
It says 8:13
